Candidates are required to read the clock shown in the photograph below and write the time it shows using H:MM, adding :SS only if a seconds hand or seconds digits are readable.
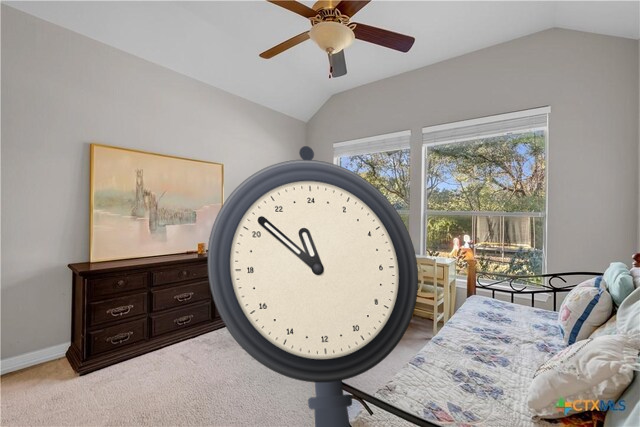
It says 22:52
